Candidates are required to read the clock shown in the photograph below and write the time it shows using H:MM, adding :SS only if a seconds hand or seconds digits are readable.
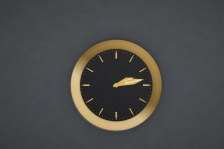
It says 2:13
